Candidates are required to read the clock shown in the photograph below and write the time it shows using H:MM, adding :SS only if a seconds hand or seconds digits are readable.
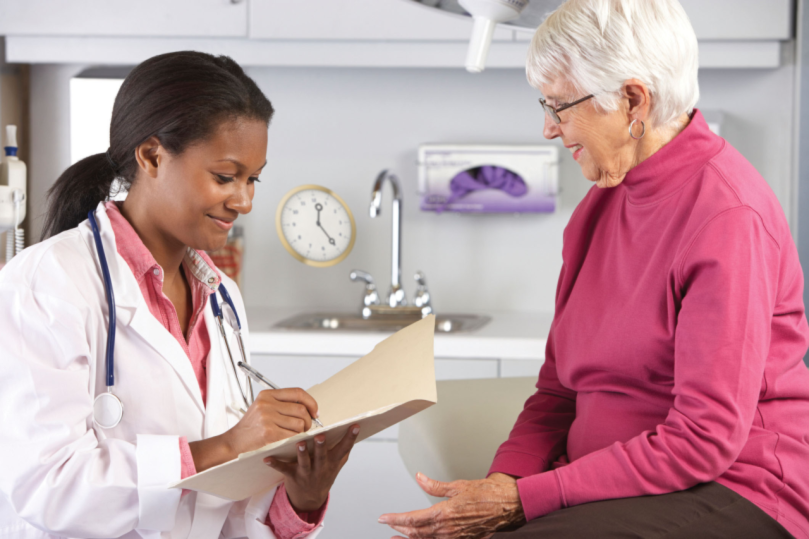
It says 12:25
